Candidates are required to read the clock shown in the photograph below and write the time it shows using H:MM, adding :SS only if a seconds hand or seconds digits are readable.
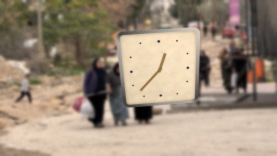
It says 12:37
